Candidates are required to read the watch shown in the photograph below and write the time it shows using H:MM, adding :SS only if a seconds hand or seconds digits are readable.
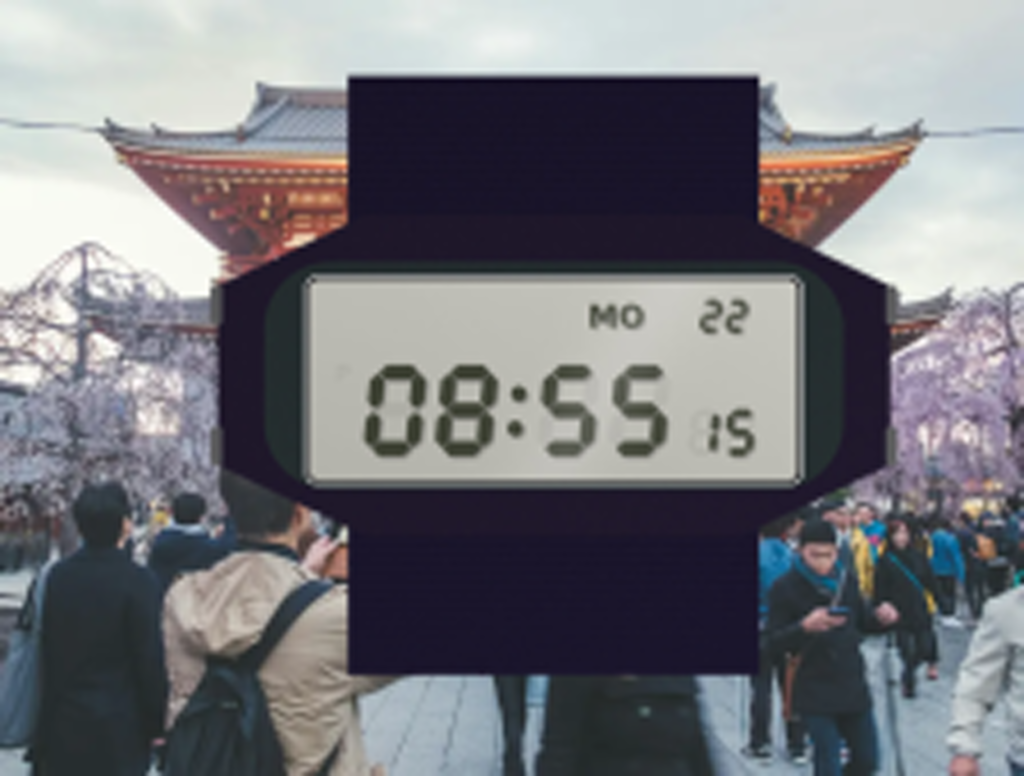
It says 8:55:15
